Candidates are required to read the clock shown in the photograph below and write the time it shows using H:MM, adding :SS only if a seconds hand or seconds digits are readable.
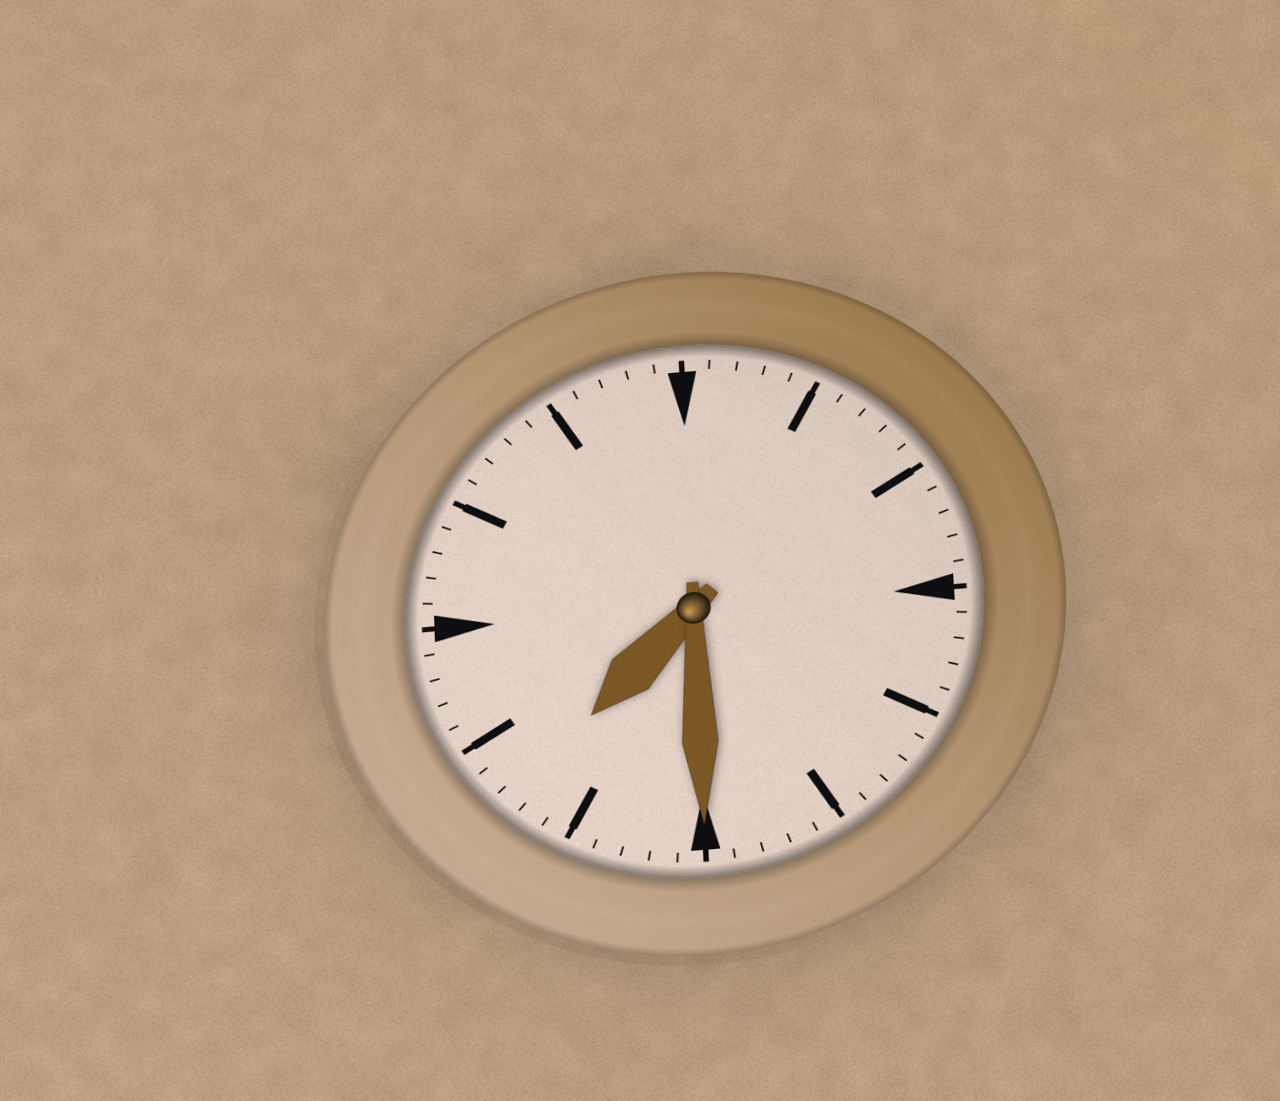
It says 7:30
